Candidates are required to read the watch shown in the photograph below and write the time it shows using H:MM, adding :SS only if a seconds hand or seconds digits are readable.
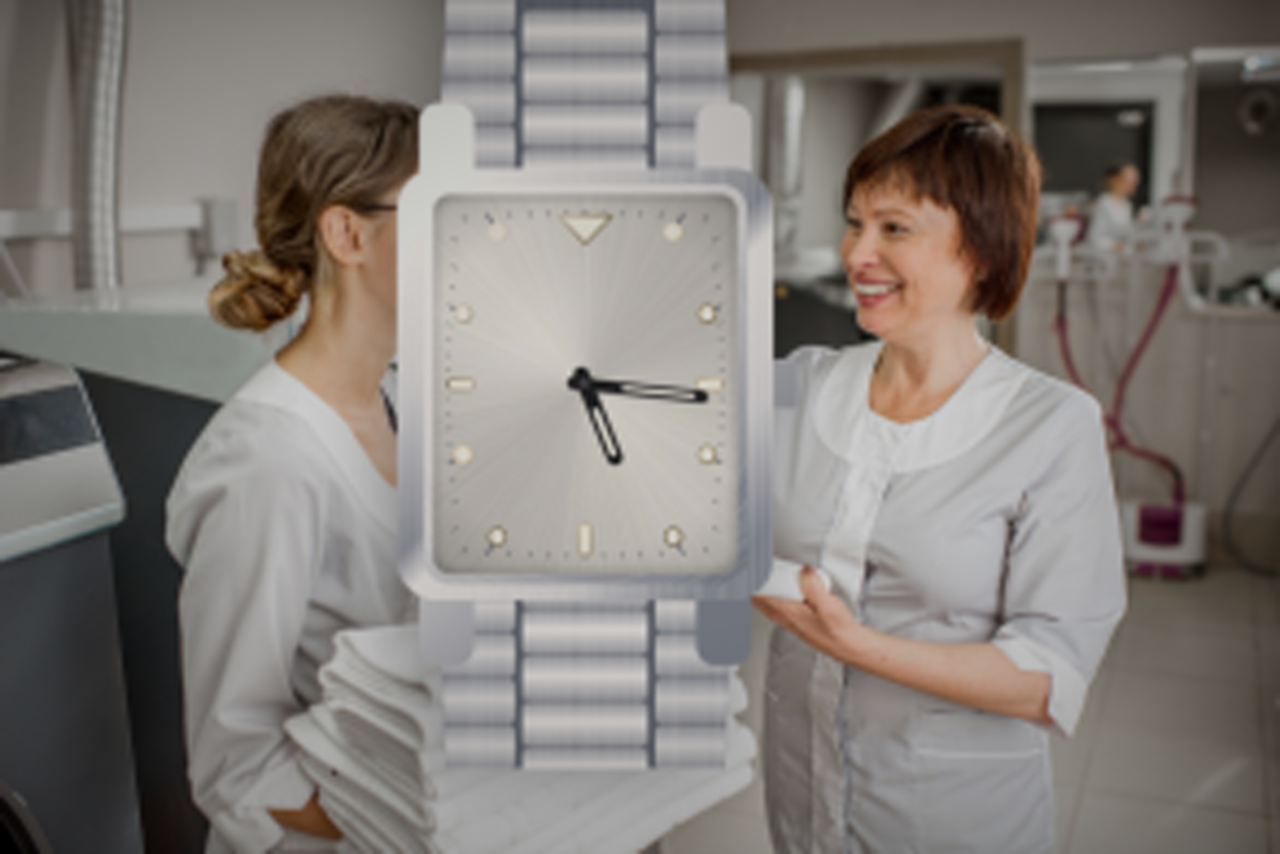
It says 5:16
